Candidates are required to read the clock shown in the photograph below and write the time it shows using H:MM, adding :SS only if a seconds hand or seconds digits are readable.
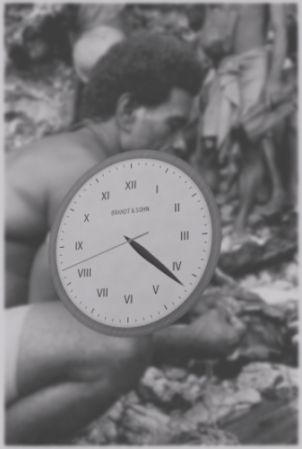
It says 4:21:42
